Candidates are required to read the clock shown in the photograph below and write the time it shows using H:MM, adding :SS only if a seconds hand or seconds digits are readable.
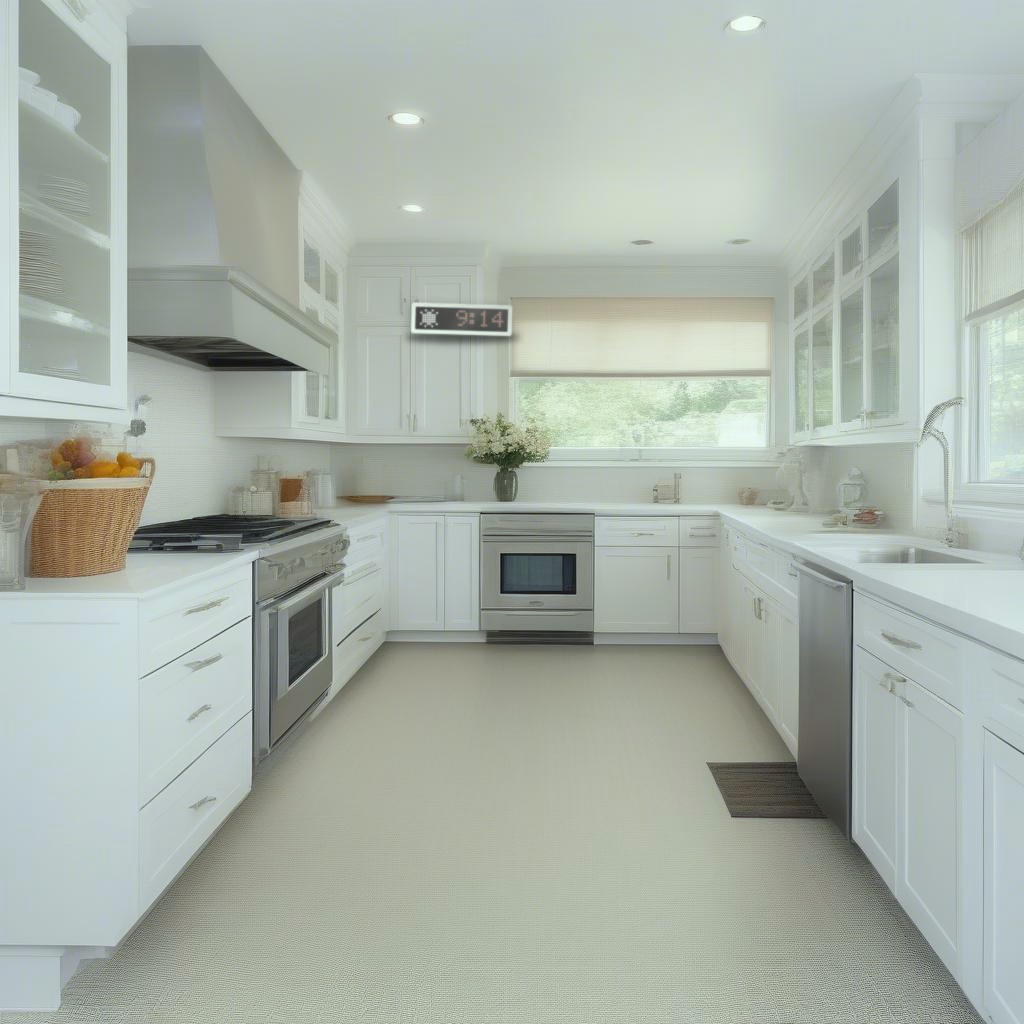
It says 9:14
